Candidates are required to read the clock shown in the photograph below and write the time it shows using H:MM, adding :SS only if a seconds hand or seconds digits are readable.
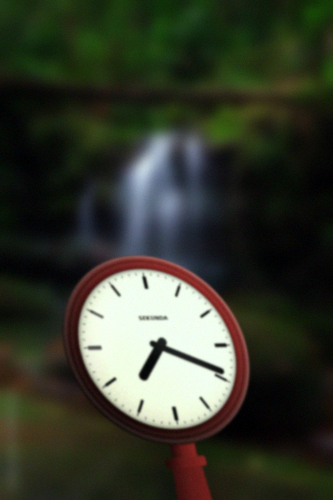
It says 7:19
